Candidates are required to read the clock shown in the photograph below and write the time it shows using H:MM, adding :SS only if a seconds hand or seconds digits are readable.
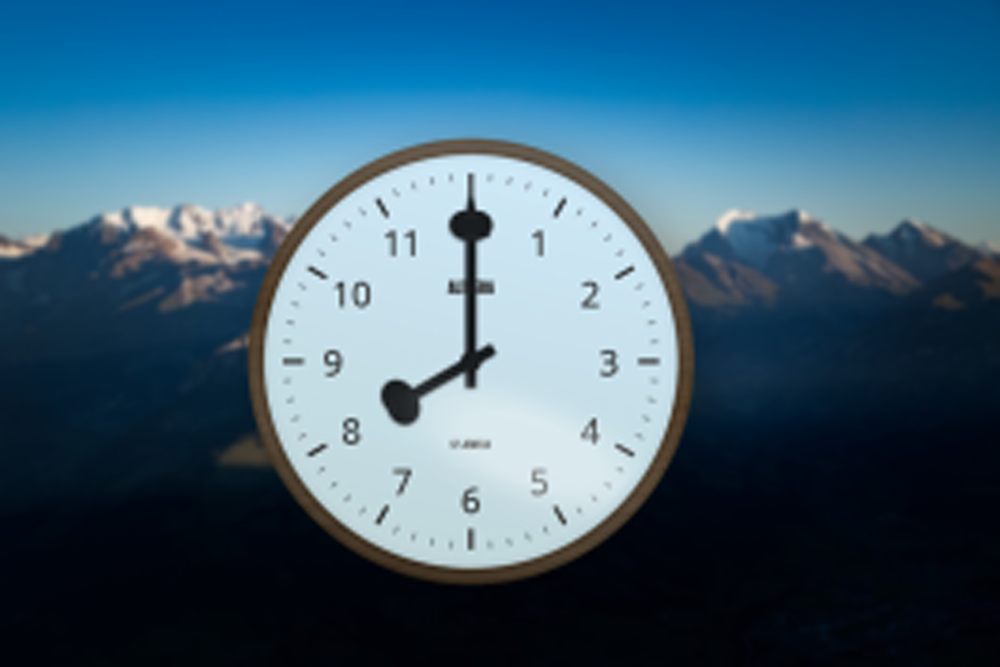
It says 8:00
